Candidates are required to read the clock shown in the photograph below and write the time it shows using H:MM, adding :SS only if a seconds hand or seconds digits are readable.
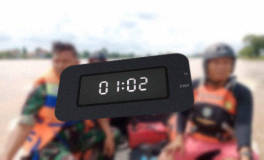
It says 1:02
